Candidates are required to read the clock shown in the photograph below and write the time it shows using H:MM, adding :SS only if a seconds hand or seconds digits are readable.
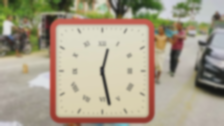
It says 12:28
